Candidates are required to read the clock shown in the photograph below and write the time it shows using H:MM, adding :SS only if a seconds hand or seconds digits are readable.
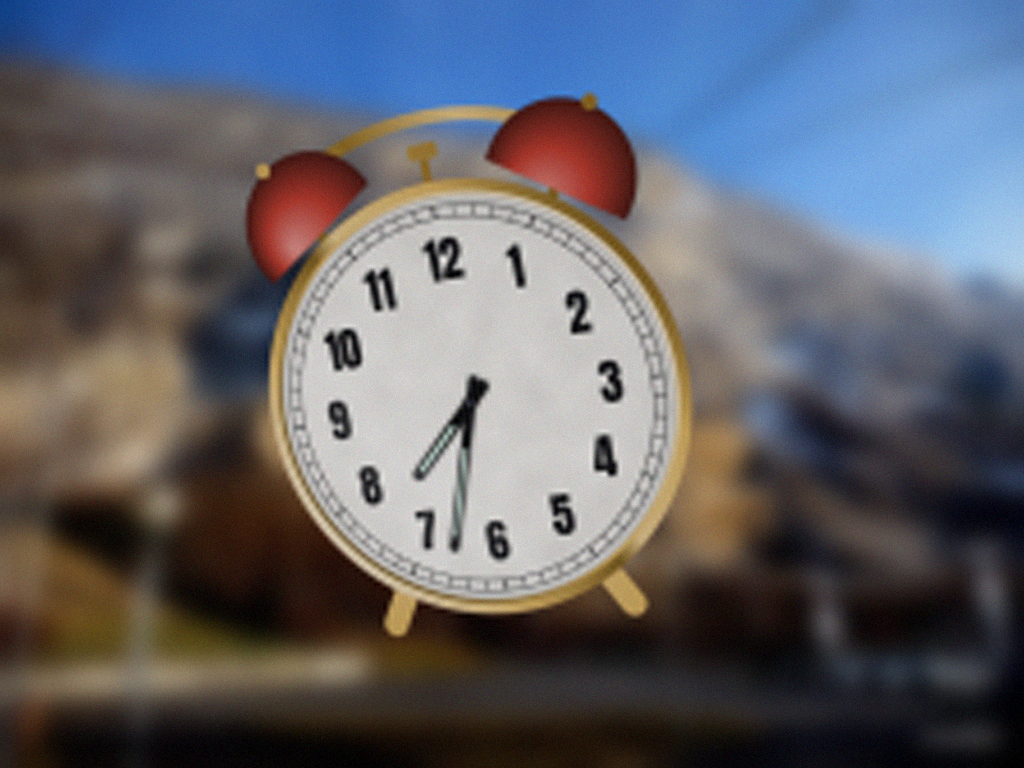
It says 7:33
